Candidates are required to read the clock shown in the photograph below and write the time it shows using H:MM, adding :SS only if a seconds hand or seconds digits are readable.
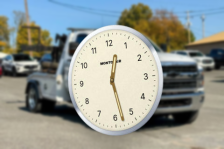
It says 12:28
